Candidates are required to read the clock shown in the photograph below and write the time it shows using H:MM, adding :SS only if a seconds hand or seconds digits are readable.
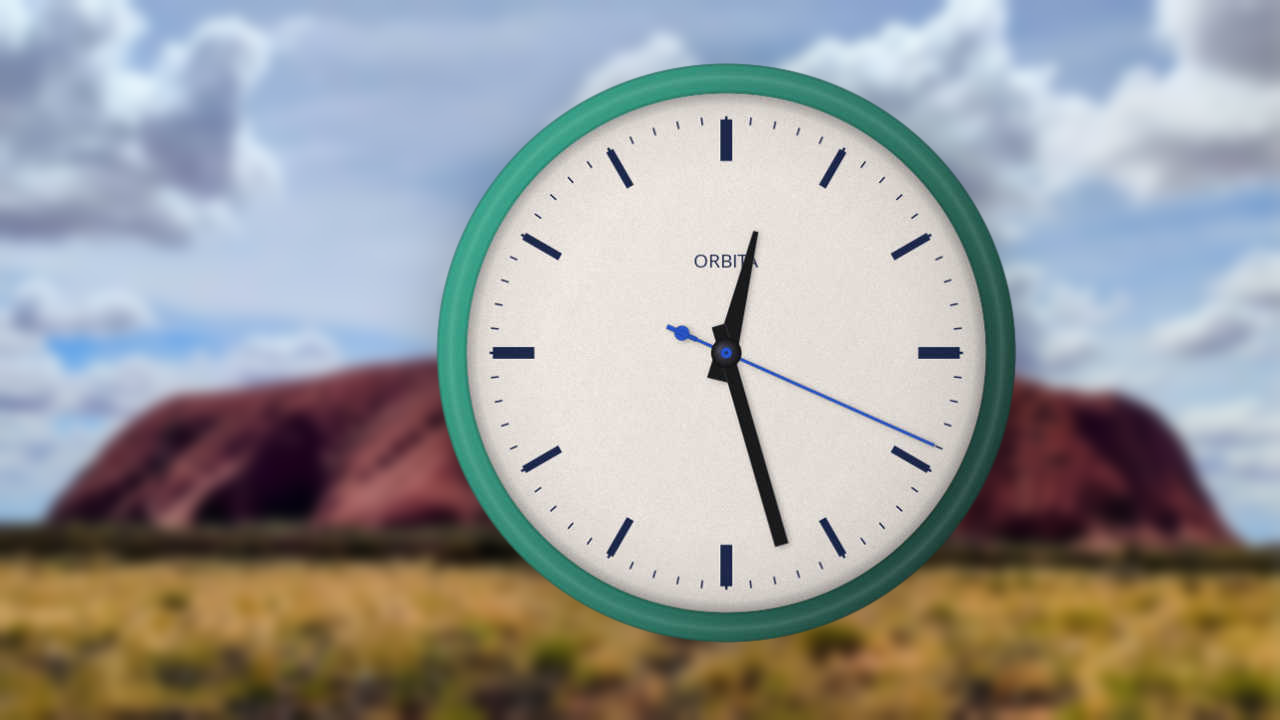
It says 12:27:19
